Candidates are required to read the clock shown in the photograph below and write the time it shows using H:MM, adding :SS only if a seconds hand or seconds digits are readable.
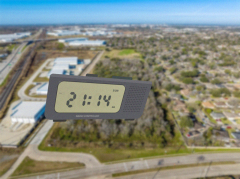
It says 21:14
